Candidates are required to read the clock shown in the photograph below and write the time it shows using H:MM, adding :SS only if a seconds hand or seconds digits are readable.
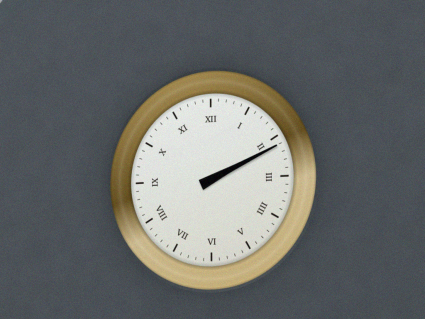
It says 2:11
